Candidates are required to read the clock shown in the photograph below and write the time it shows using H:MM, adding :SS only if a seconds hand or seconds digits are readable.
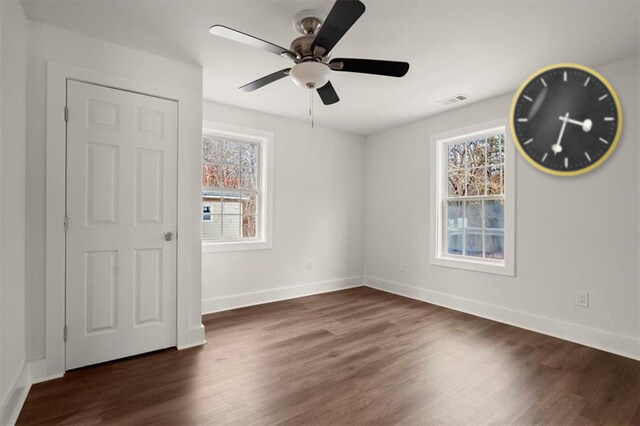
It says 3:33
